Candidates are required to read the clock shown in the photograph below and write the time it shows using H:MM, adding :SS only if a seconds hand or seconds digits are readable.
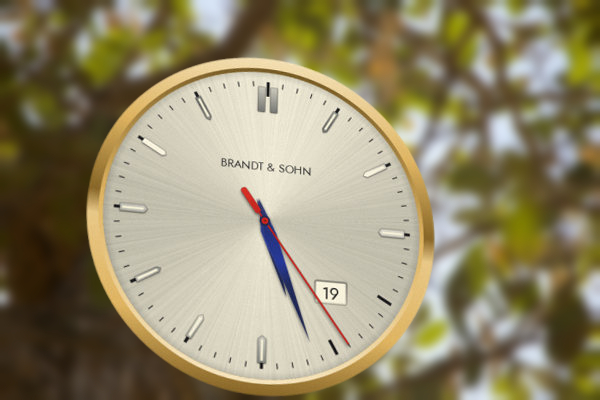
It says 5:26:24
